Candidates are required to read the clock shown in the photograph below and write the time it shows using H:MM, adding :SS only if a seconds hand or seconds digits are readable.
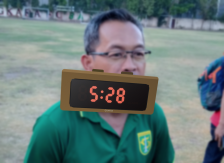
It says 5:28
